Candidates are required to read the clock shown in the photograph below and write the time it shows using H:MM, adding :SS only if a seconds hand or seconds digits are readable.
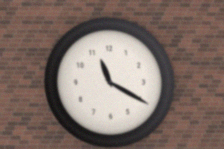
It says 11:20
